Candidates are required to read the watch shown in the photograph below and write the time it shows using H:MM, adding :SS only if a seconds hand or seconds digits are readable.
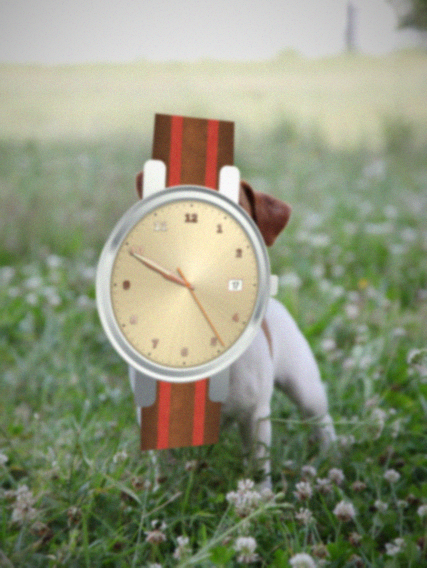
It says 9:49:24
